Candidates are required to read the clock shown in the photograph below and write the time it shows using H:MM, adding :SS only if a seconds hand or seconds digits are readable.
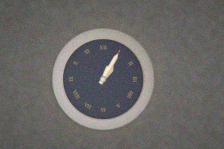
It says 1:05
